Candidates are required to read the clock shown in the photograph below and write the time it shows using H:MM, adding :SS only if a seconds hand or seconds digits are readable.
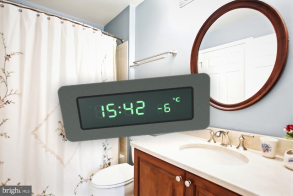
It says 15:42
